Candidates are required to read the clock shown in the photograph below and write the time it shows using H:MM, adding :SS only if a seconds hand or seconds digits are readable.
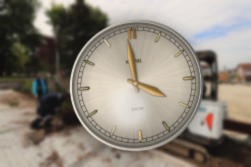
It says 3:59
